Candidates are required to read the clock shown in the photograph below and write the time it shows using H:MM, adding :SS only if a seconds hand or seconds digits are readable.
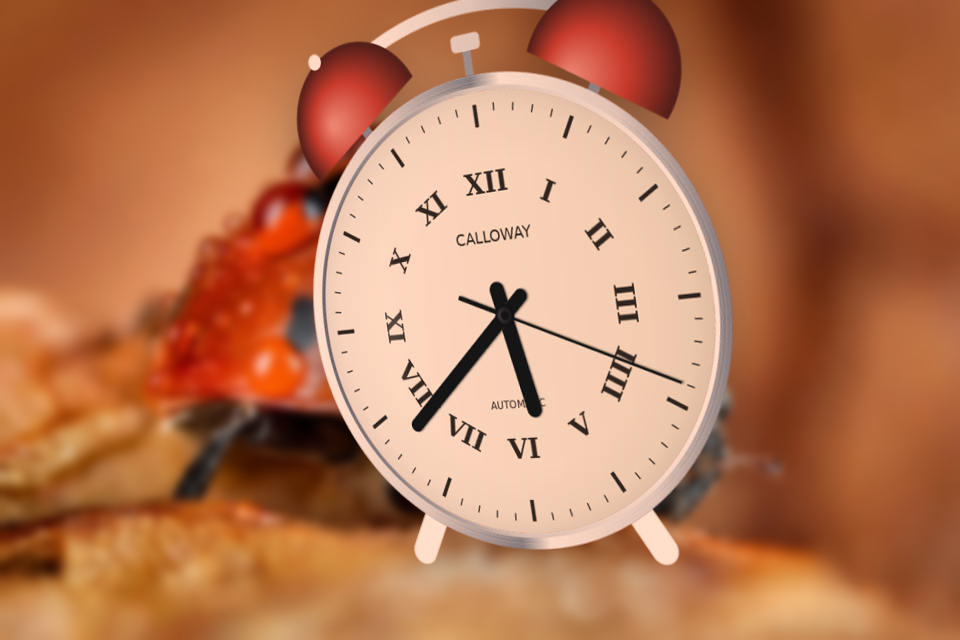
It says 5:38:19
